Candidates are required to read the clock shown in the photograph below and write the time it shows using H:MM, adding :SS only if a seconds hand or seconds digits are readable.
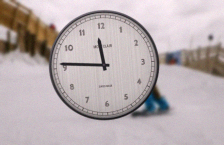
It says 11:46
